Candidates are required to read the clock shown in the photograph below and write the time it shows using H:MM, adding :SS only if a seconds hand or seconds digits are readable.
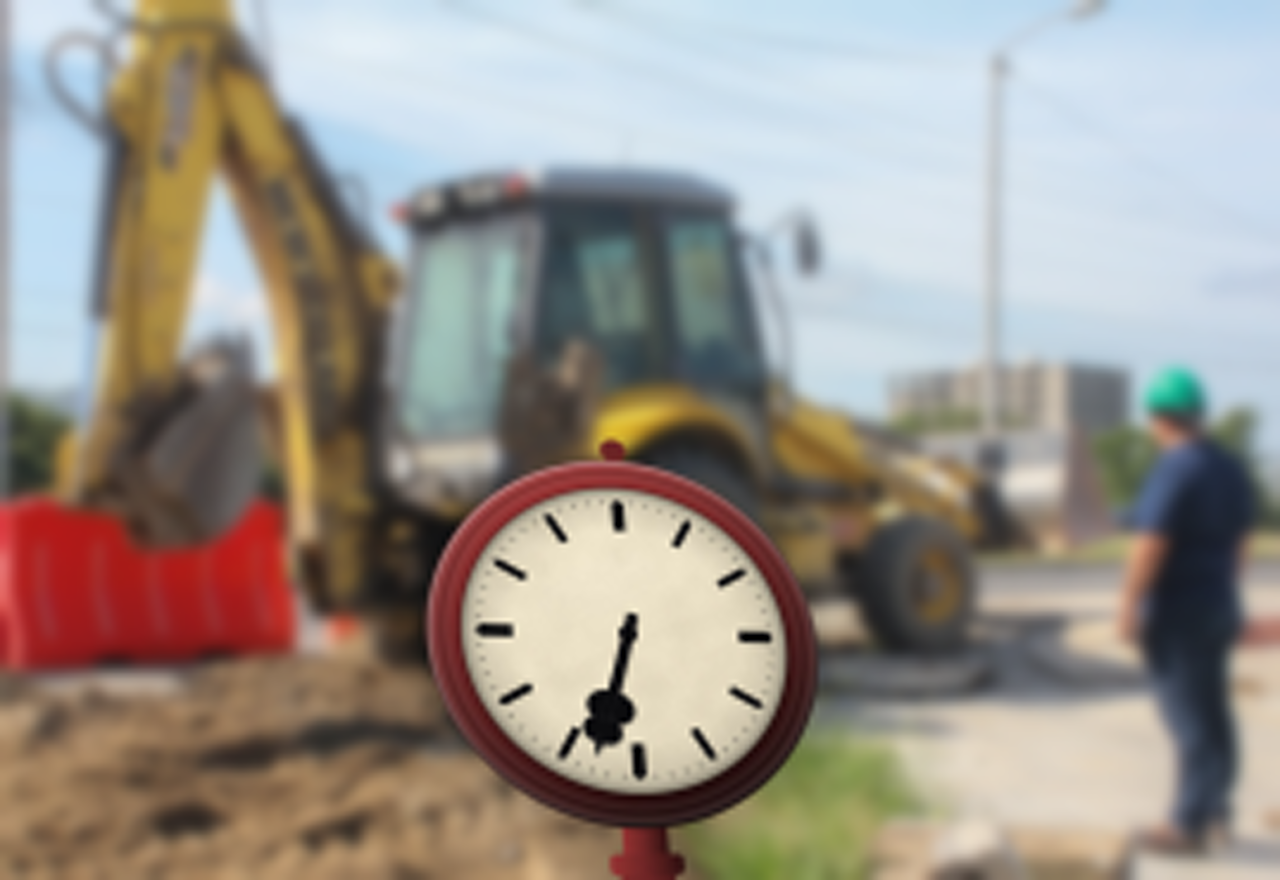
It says 6:33
